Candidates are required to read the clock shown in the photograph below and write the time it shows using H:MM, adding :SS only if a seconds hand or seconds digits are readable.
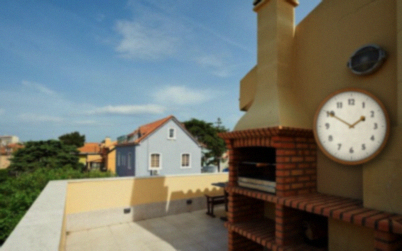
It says 1:50
